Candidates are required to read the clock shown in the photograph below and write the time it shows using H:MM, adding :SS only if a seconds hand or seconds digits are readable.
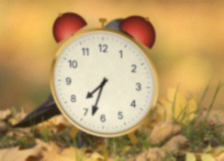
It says 7:33
